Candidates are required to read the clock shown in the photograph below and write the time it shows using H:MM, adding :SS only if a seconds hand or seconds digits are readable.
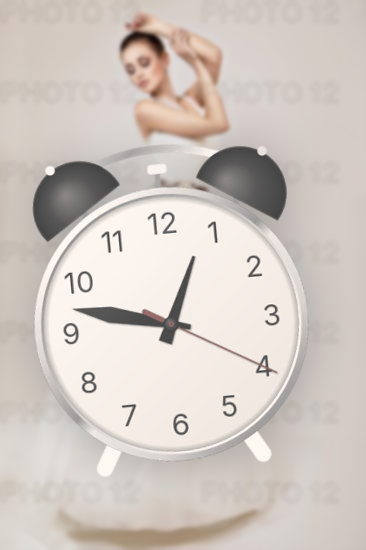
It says 12:47:20
